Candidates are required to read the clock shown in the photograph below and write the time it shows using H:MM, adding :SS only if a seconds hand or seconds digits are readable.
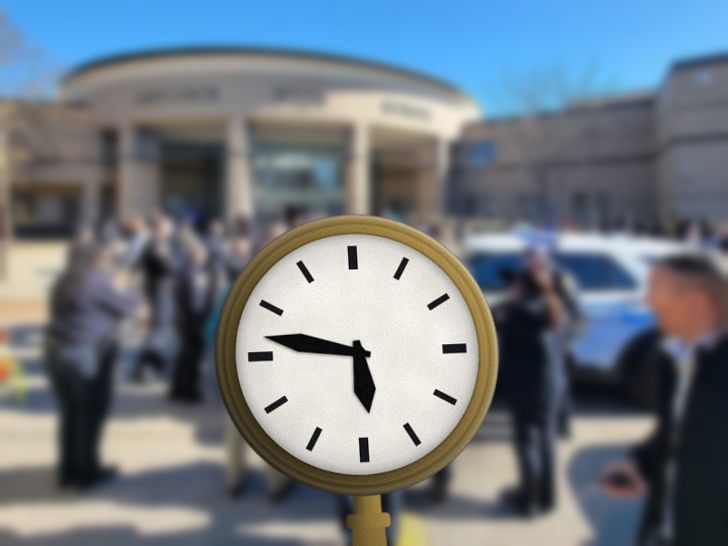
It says 5:47
